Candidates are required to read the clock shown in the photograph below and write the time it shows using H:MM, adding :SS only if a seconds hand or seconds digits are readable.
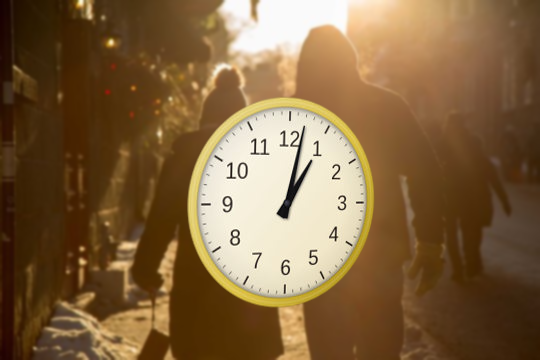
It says 1:02
